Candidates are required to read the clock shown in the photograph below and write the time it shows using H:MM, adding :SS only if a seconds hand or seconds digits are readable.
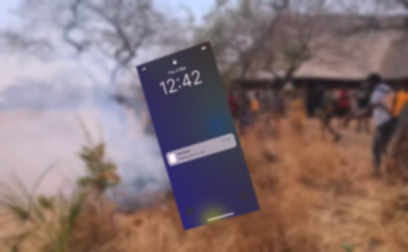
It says 12:42
